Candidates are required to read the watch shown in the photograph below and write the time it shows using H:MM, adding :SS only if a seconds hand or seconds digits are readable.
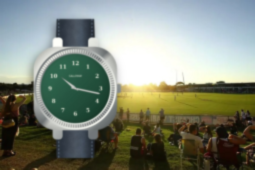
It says 10:17
